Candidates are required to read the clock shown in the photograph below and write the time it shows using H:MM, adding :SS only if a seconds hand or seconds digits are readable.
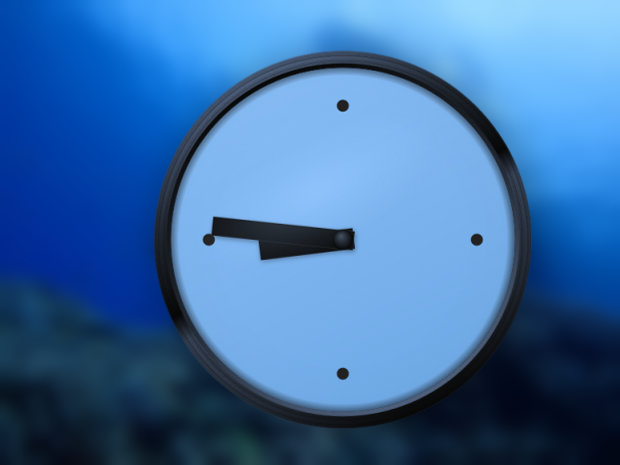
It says 8:46
